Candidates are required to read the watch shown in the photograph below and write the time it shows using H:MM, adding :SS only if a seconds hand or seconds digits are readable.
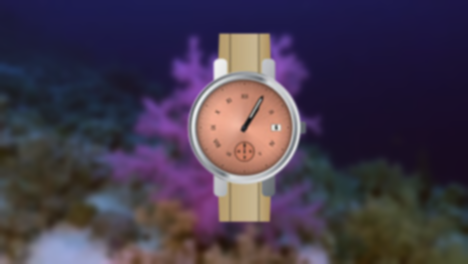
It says 1:05
